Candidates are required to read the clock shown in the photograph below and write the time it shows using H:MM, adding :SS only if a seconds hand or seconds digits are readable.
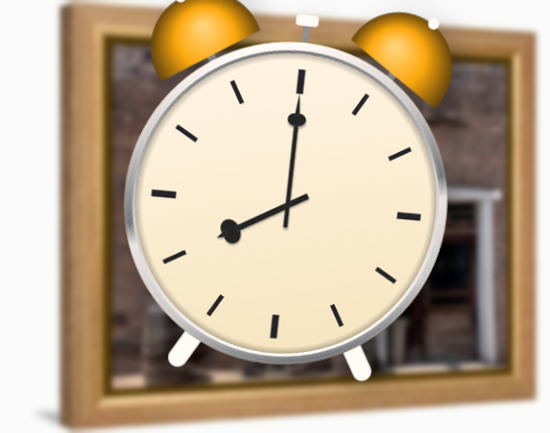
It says 8:00
